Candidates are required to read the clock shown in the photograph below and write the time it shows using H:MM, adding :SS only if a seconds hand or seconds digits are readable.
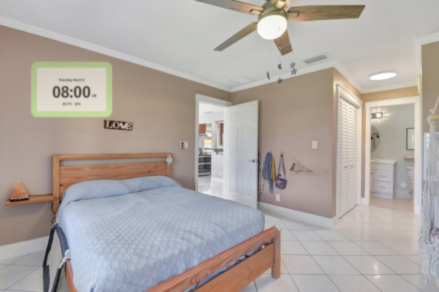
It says 8:00
